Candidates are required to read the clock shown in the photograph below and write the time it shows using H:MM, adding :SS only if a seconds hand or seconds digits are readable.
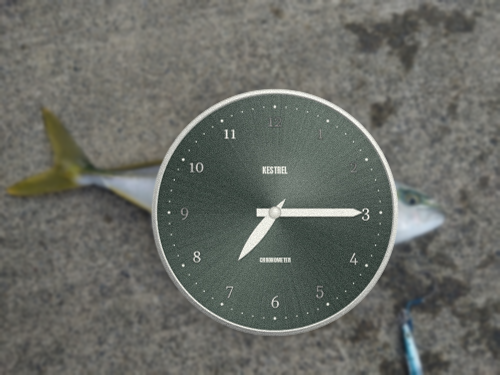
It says 7:15
